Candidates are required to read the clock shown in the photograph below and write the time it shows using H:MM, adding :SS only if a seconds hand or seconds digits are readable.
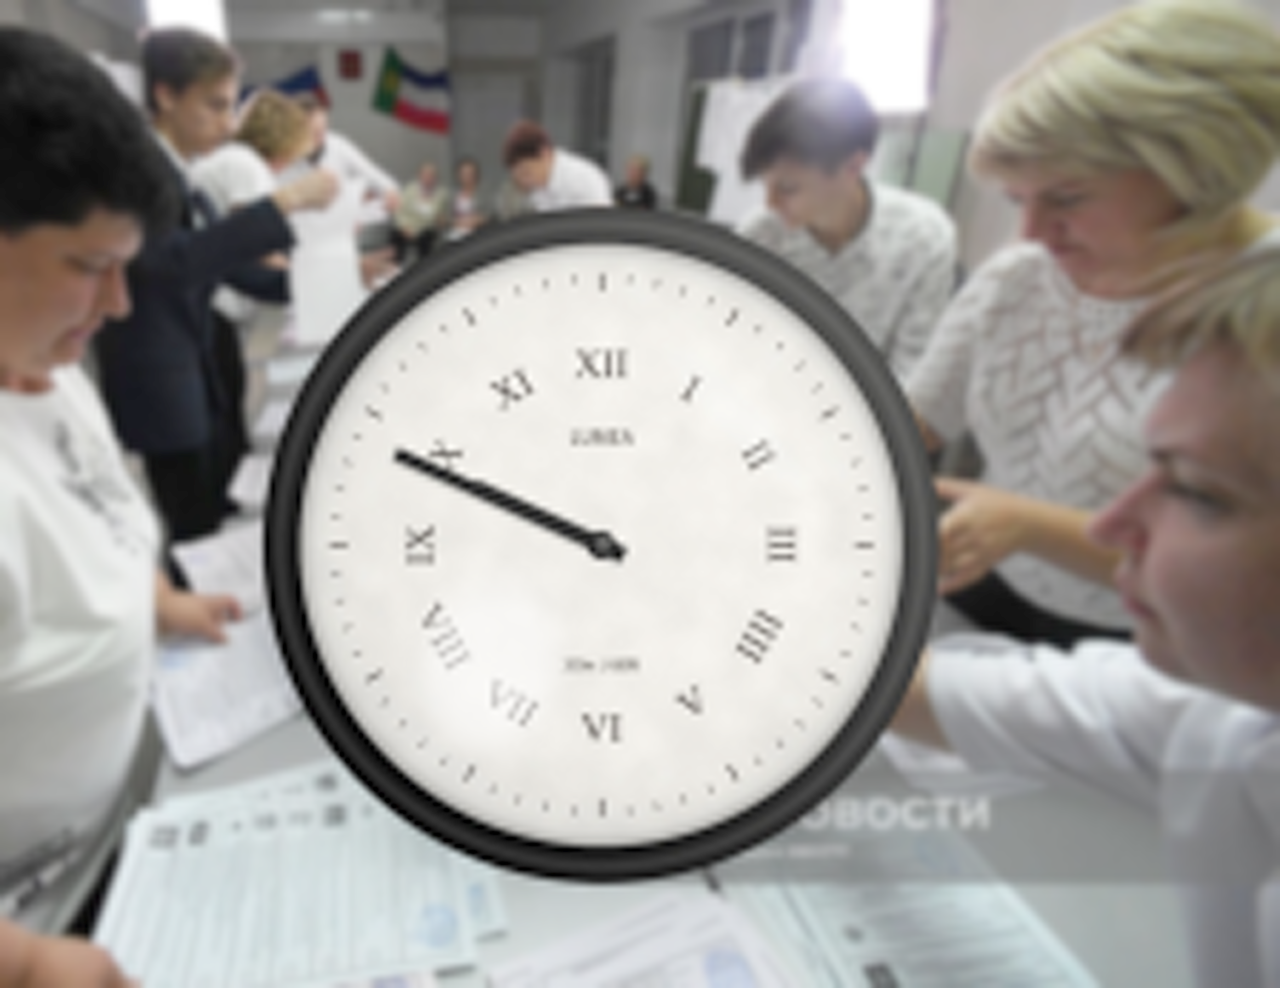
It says 9:49
